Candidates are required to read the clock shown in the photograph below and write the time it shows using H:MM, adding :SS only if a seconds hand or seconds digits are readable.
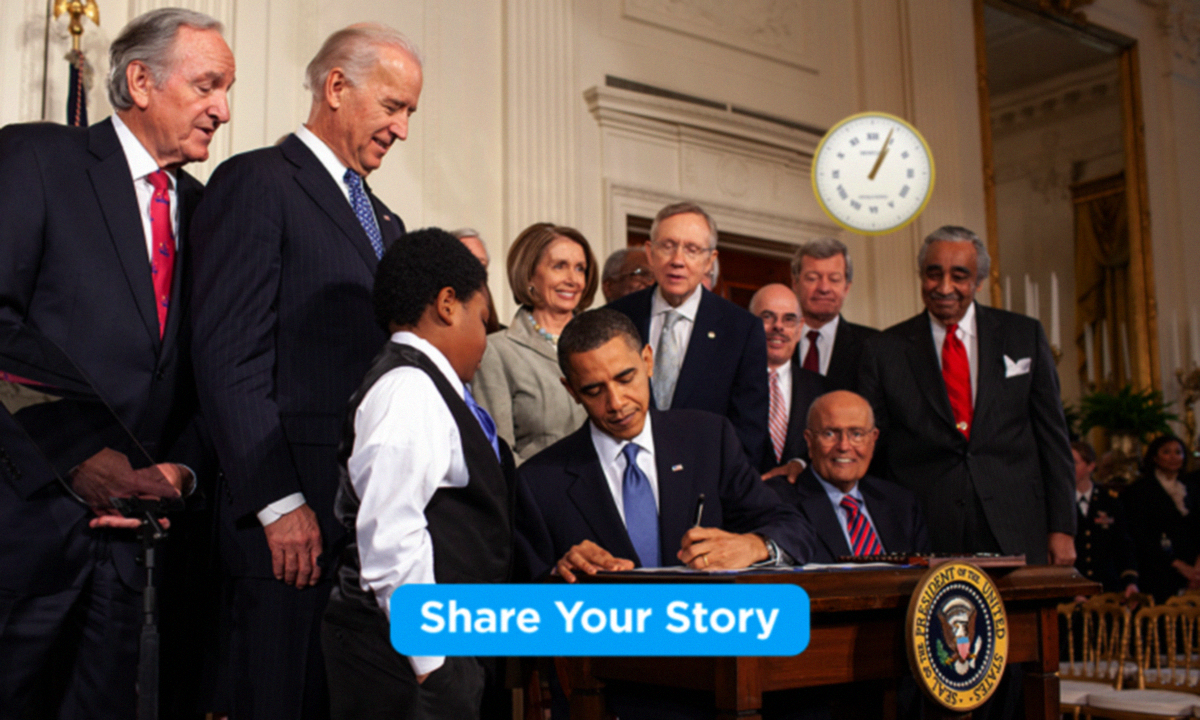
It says 1:04
